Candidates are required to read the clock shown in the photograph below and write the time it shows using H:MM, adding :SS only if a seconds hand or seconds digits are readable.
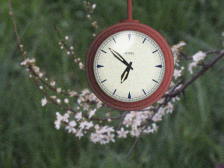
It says 6:52
